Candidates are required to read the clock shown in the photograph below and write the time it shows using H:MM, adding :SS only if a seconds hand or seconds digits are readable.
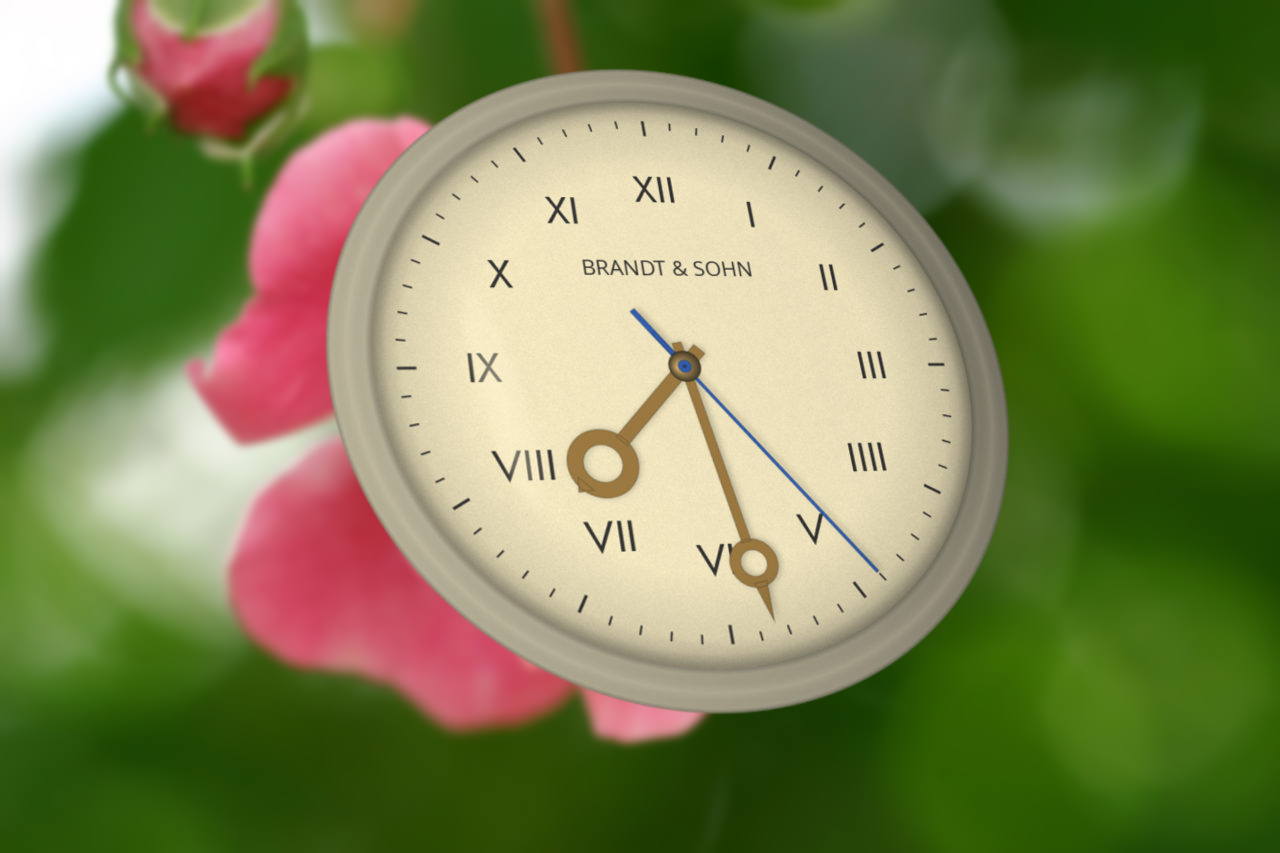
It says 7:28:24
